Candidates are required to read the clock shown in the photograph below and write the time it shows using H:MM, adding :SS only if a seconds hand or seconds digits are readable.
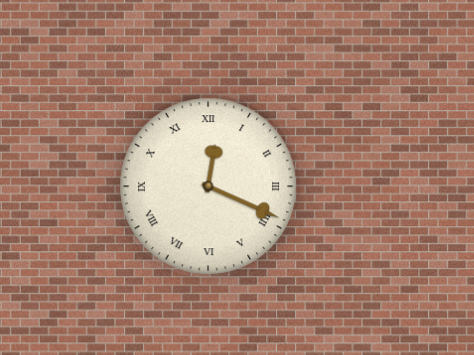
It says 12:19
